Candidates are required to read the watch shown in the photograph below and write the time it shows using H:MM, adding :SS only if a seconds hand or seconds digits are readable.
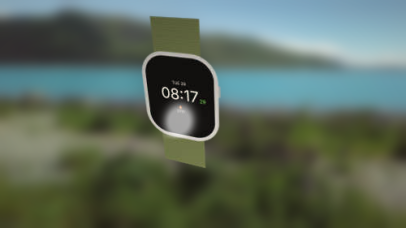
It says 8:17
